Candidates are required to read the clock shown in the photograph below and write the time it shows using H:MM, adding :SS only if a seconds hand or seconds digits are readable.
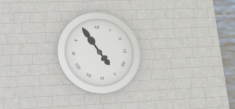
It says 4:55
